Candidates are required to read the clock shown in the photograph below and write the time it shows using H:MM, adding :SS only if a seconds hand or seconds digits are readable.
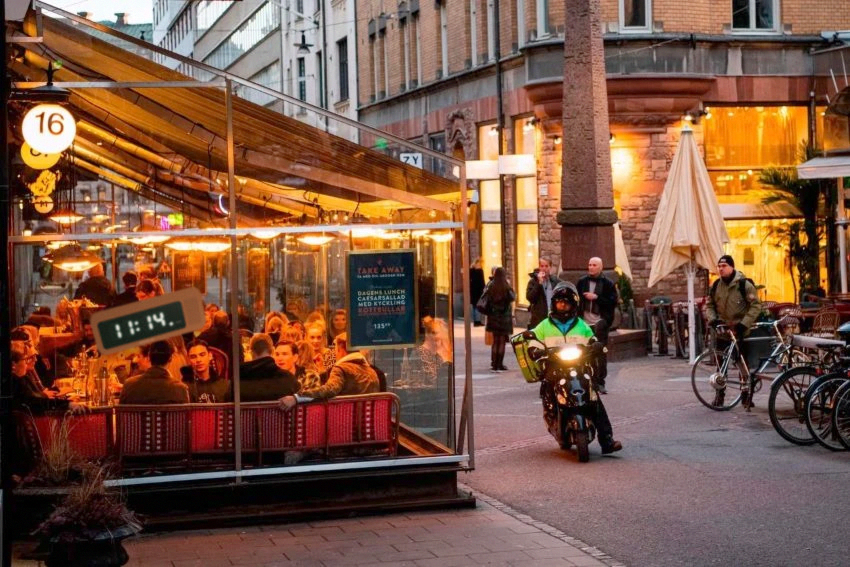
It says 11:14
